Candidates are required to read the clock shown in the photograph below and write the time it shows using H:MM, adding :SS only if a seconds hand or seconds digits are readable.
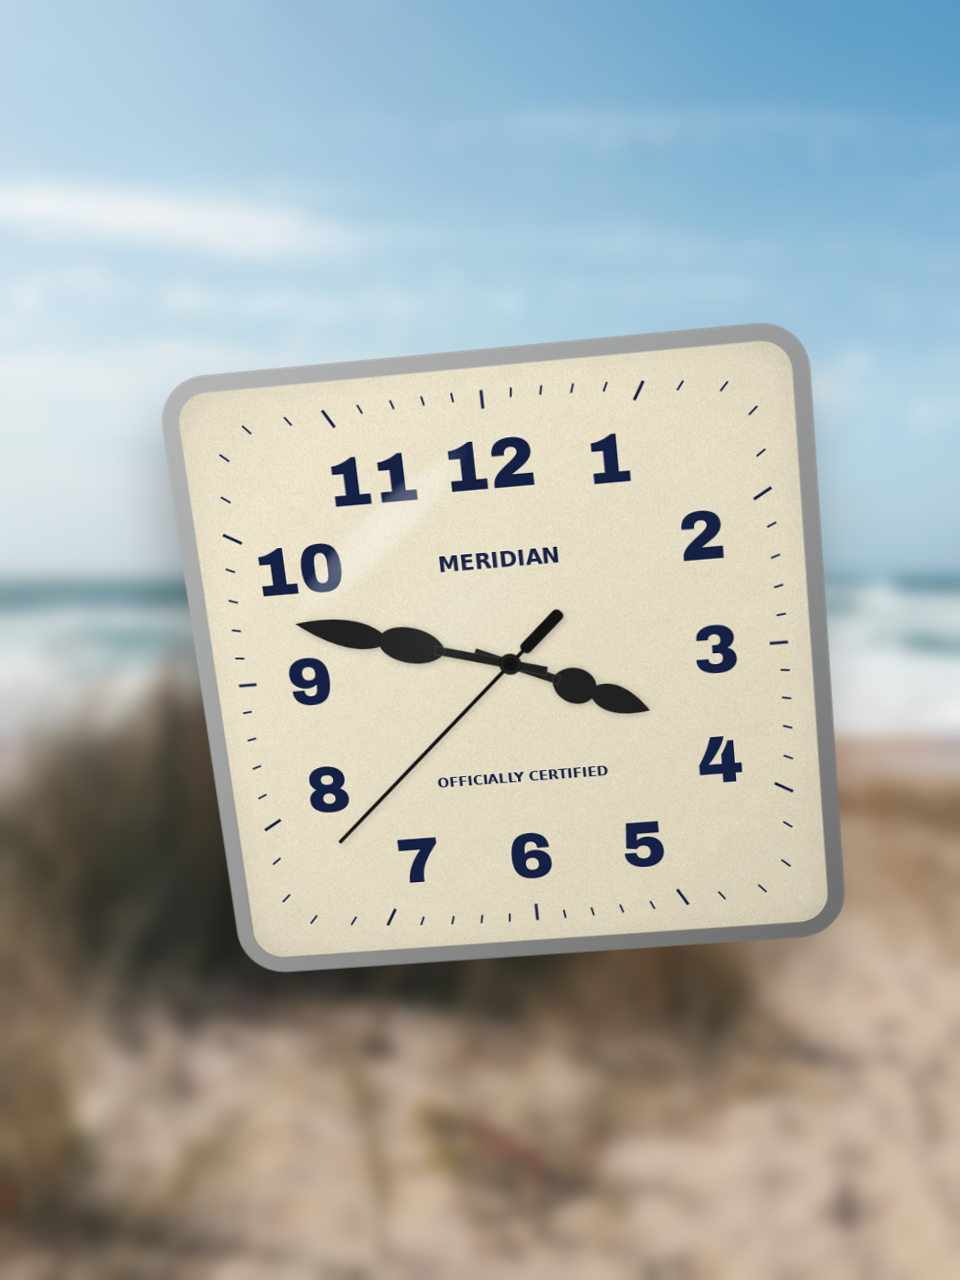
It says 3:47:38
